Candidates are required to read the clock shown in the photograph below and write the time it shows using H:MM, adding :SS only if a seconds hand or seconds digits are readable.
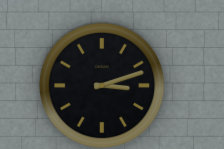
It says 3:12
